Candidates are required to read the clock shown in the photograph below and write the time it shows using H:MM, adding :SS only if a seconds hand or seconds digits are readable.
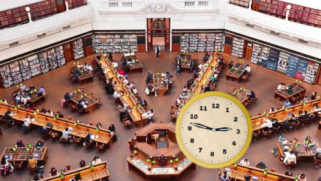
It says 2:47
